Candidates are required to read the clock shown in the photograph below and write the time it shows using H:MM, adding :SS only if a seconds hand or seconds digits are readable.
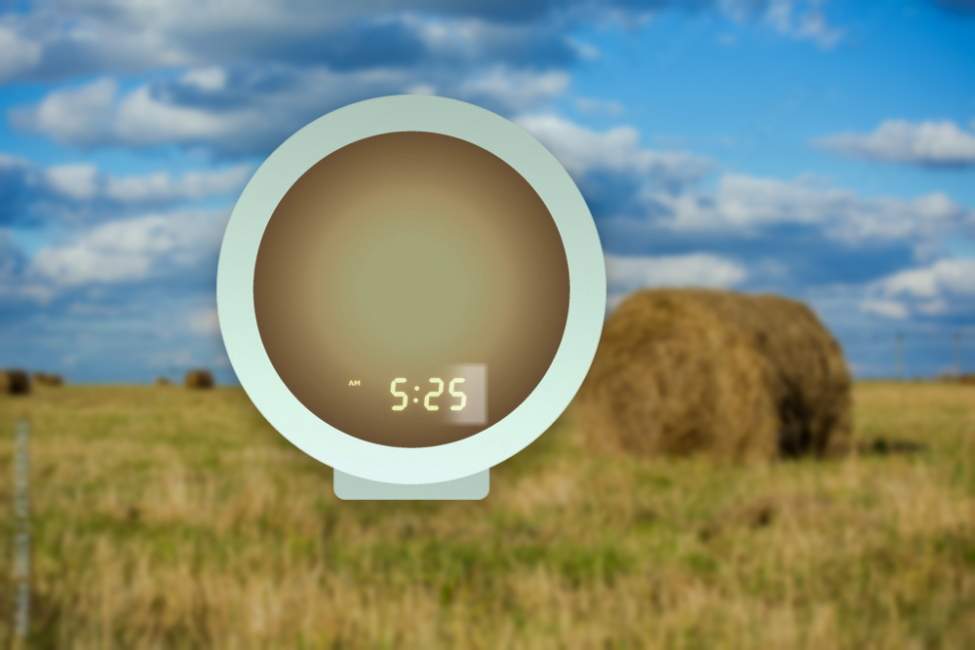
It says 5:25
